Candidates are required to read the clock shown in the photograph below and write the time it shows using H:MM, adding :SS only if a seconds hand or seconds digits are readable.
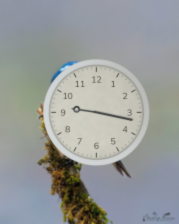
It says 9:17
